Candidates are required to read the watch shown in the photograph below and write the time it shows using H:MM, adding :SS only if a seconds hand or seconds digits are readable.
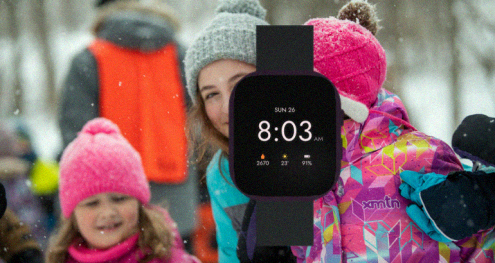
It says 8:03
